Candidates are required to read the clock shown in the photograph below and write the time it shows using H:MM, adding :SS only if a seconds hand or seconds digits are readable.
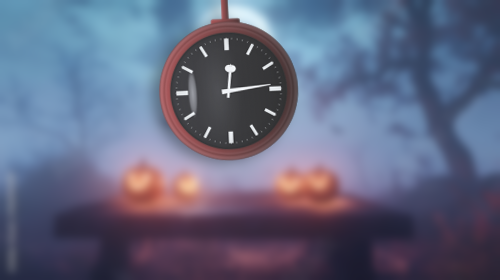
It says 12:14
